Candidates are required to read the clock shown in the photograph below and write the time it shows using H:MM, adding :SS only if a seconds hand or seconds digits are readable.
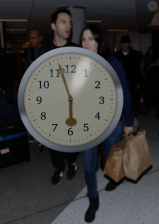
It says 5:57
